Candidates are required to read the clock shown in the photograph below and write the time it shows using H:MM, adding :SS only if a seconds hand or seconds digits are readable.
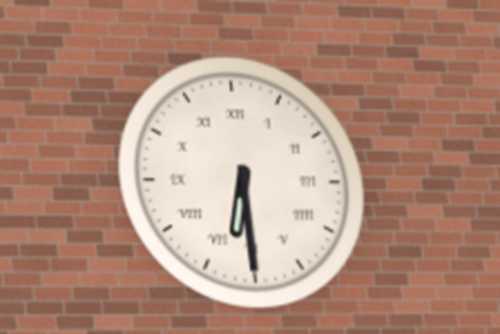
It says 6:30
